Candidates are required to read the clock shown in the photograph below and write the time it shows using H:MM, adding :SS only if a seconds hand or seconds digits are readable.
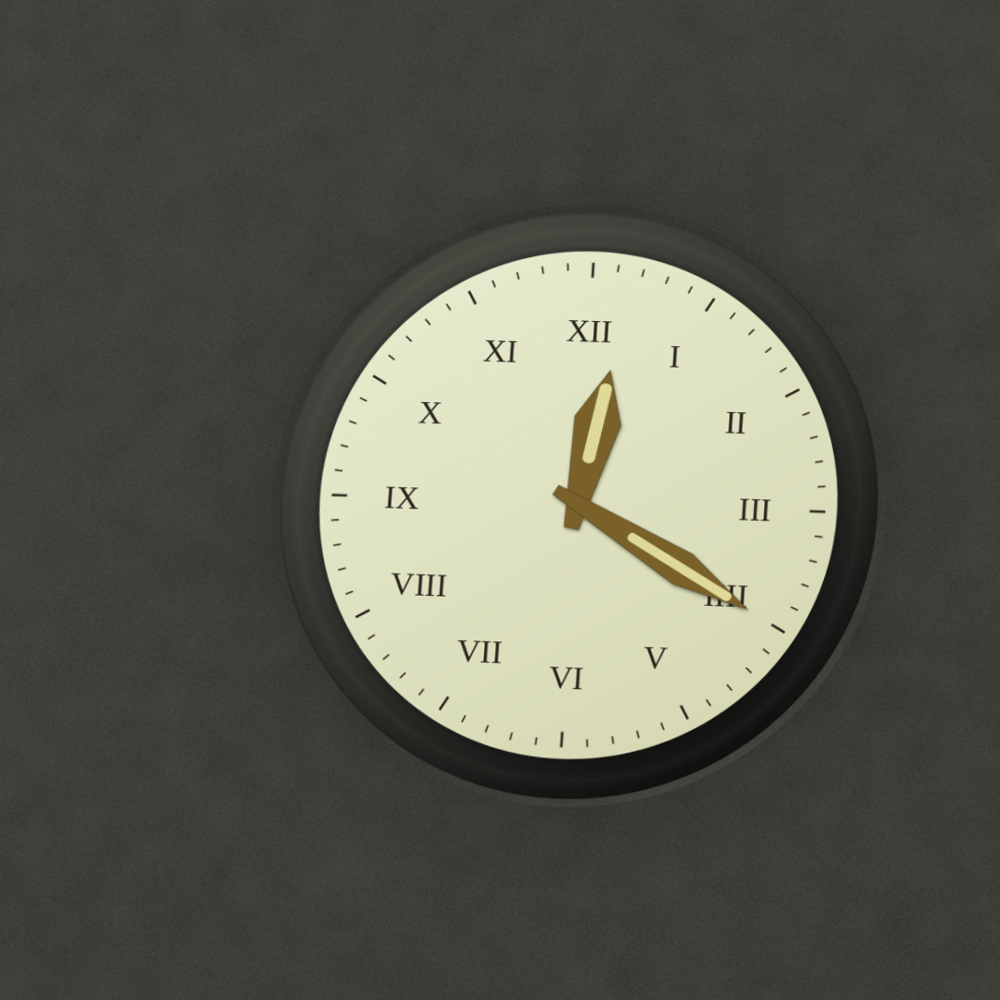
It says 12:20
